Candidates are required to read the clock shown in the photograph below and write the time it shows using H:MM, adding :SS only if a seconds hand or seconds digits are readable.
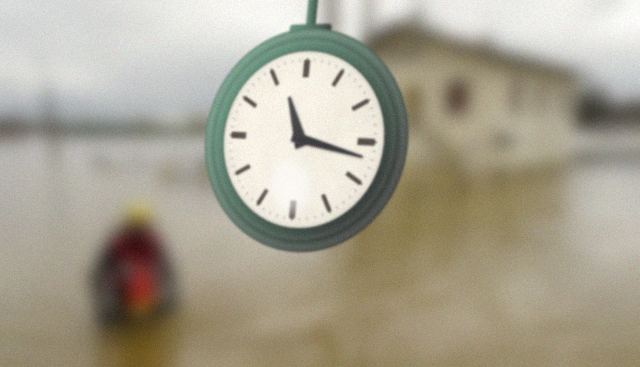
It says 11:17
